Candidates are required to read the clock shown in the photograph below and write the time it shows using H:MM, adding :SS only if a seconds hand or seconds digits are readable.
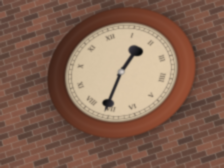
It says 1:36
